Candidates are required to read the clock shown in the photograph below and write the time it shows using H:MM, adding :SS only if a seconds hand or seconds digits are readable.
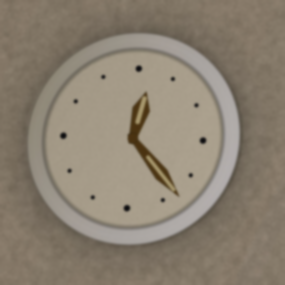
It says 12:23
